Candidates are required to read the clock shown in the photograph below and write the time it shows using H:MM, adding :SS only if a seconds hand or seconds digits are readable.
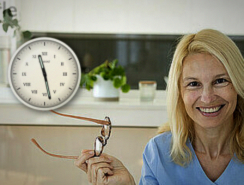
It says 11:28
